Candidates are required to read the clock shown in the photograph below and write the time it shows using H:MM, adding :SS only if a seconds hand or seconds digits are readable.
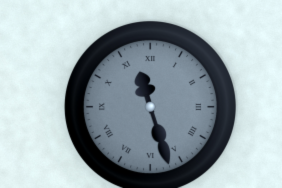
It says 11:27
